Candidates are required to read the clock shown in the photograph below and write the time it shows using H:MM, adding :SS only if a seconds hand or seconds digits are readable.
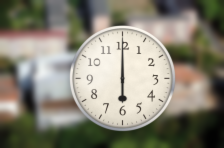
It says 6:00
